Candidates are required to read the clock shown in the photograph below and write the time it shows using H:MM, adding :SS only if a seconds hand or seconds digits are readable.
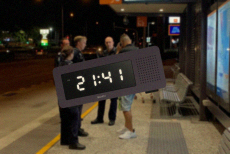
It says 21:41
